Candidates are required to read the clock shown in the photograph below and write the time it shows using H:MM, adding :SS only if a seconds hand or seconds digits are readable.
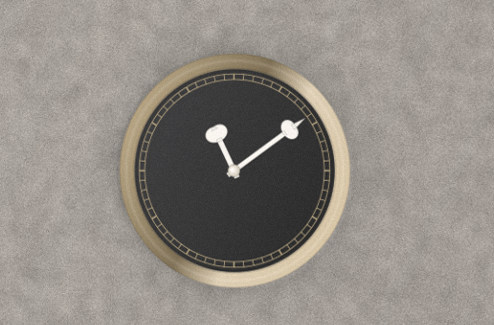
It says 11:09
